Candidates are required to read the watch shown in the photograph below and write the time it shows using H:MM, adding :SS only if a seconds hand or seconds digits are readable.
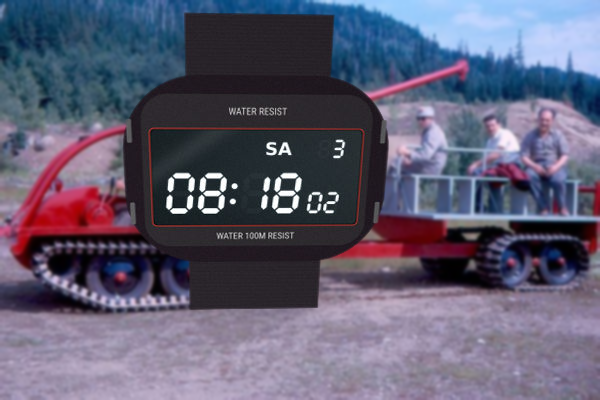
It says 8:18:02
